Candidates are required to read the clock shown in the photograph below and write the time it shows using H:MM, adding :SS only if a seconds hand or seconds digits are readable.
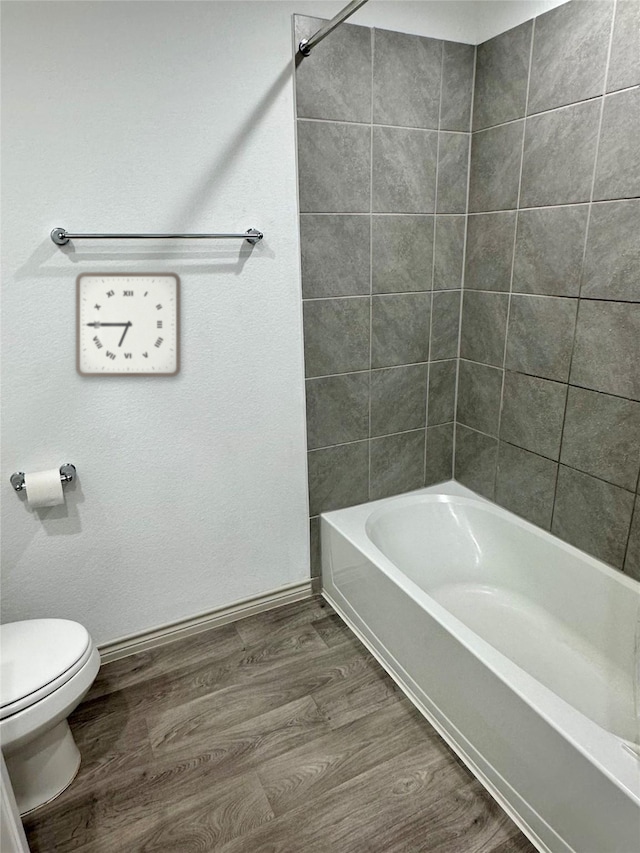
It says 6:45
